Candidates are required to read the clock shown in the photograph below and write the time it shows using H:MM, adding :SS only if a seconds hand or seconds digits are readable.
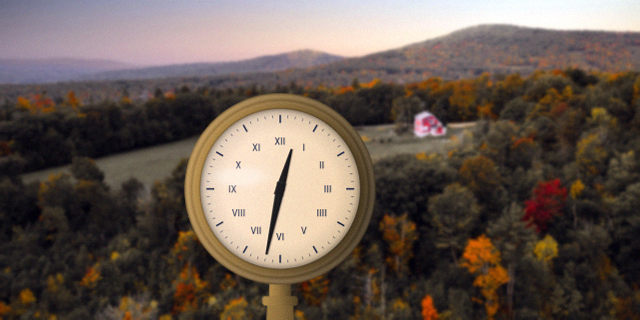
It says 12:32
